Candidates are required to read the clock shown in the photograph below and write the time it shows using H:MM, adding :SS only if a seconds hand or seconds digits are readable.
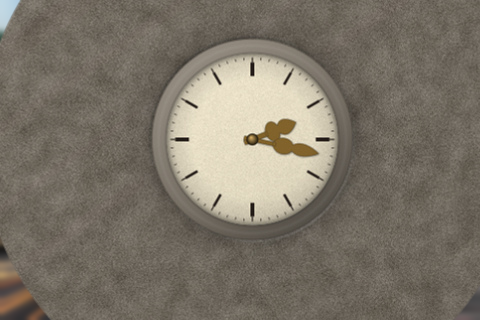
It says 2:17
